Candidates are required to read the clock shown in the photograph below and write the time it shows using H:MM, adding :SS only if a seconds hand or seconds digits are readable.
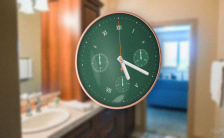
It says 5:20
